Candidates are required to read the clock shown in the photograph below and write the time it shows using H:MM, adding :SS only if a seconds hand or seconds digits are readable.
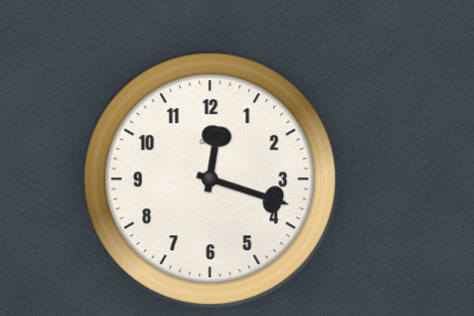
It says 12:18
